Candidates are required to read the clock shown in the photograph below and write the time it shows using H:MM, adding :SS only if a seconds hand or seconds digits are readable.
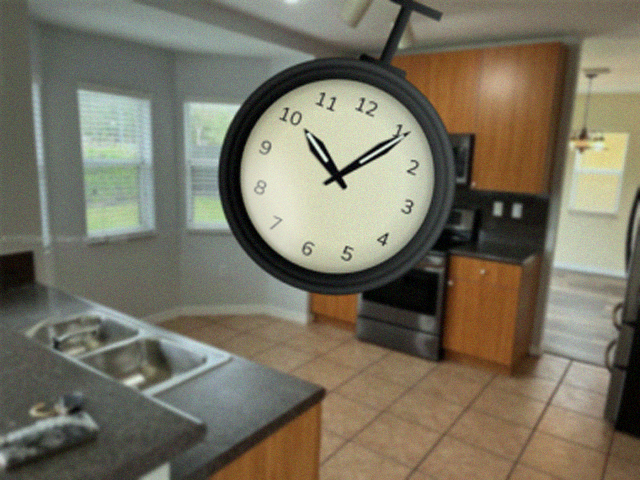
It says 10:06
